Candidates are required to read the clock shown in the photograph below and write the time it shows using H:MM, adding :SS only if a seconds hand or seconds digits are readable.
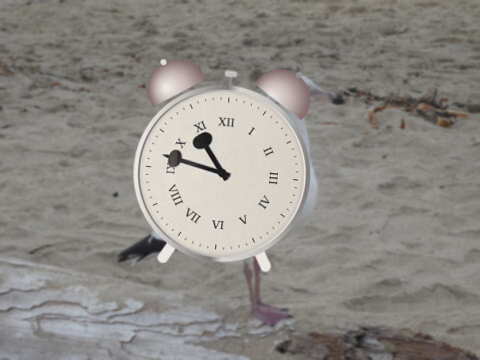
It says 10:47
